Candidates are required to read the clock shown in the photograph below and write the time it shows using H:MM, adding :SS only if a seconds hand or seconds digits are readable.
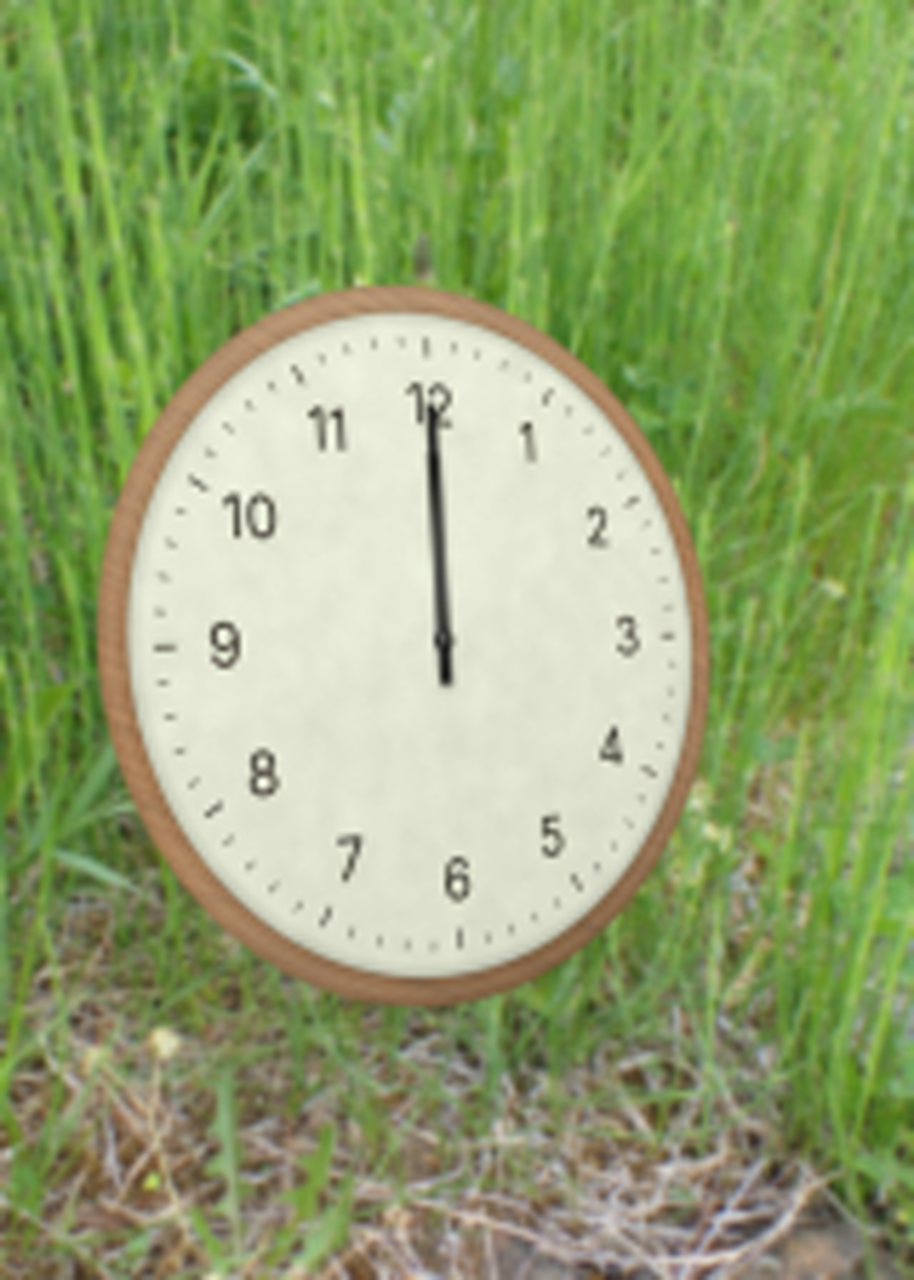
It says 12:00
